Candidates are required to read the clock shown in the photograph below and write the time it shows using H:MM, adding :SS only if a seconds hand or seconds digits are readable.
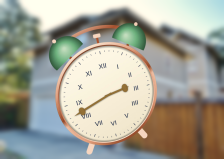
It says 2:42
